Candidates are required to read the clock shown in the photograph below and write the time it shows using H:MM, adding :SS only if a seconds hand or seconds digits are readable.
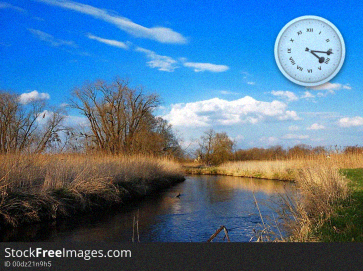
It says 4:16
